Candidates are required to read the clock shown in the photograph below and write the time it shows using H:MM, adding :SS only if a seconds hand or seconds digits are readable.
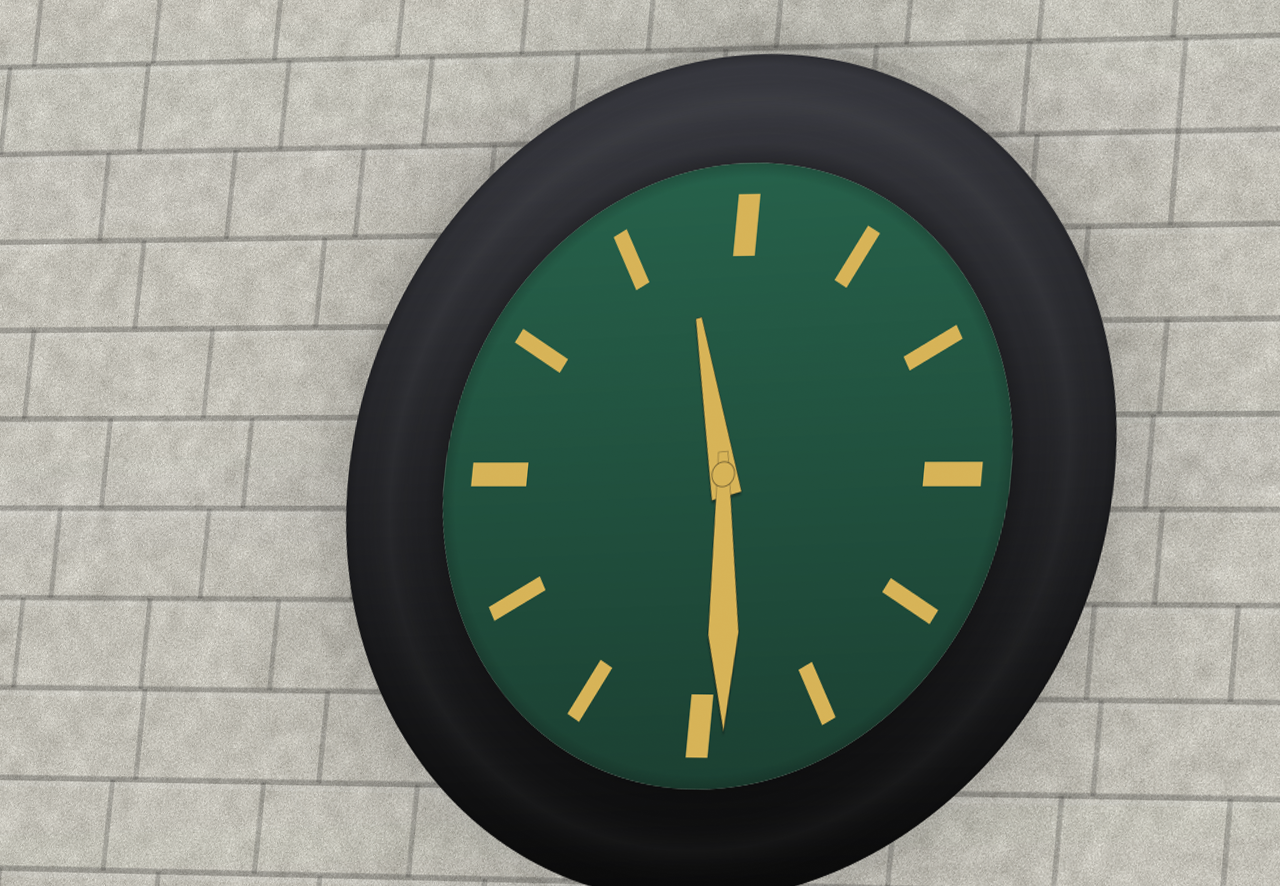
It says 11:29
